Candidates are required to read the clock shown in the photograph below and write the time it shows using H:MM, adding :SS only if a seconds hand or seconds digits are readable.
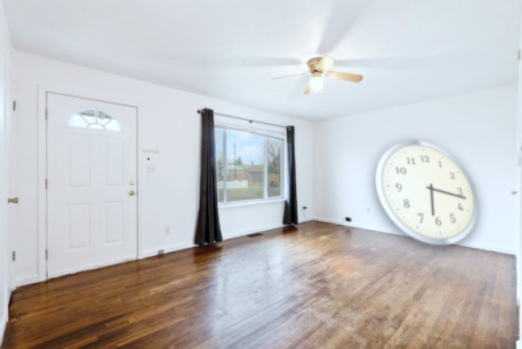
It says 6:17
